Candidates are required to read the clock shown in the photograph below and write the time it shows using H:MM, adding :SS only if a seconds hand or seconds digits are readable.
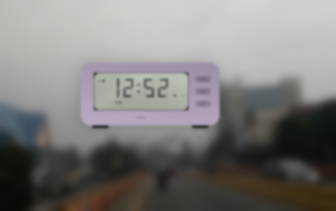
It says 12:52
